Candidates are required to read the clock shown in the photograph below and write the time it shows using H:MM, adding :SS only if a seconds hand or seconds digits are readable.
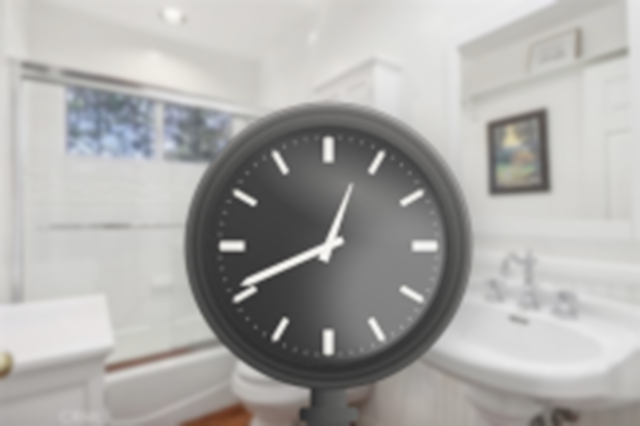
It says 12:41
